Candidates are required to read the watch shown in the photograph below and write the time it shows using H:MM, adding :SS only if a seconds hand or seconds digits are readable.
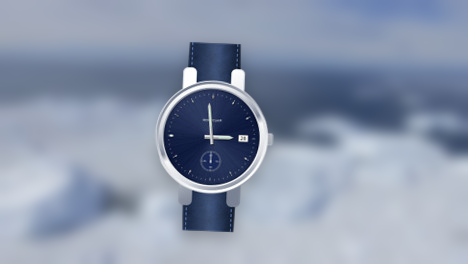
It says 2:59
